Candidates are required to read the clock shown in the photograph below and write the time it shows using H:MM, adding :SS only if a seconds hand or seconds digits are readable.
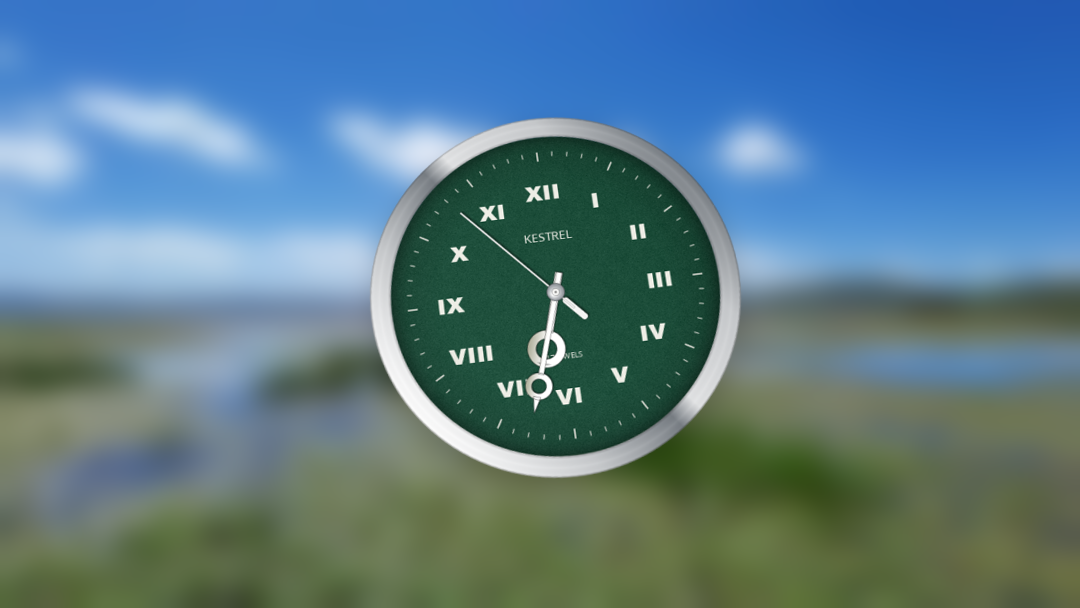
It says 6:32:53
